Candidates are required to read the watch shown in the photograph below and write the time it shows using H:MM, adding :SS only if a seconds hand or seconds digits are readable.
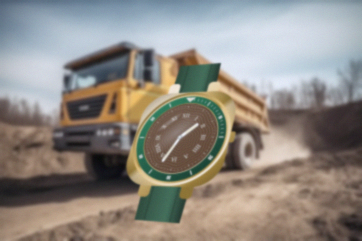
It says 1:34
